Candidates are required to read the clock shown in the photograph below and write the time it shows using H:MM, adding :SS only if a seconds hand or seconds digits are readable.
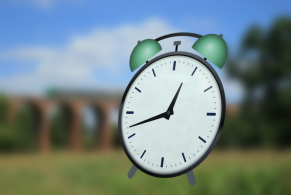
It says 12:42
